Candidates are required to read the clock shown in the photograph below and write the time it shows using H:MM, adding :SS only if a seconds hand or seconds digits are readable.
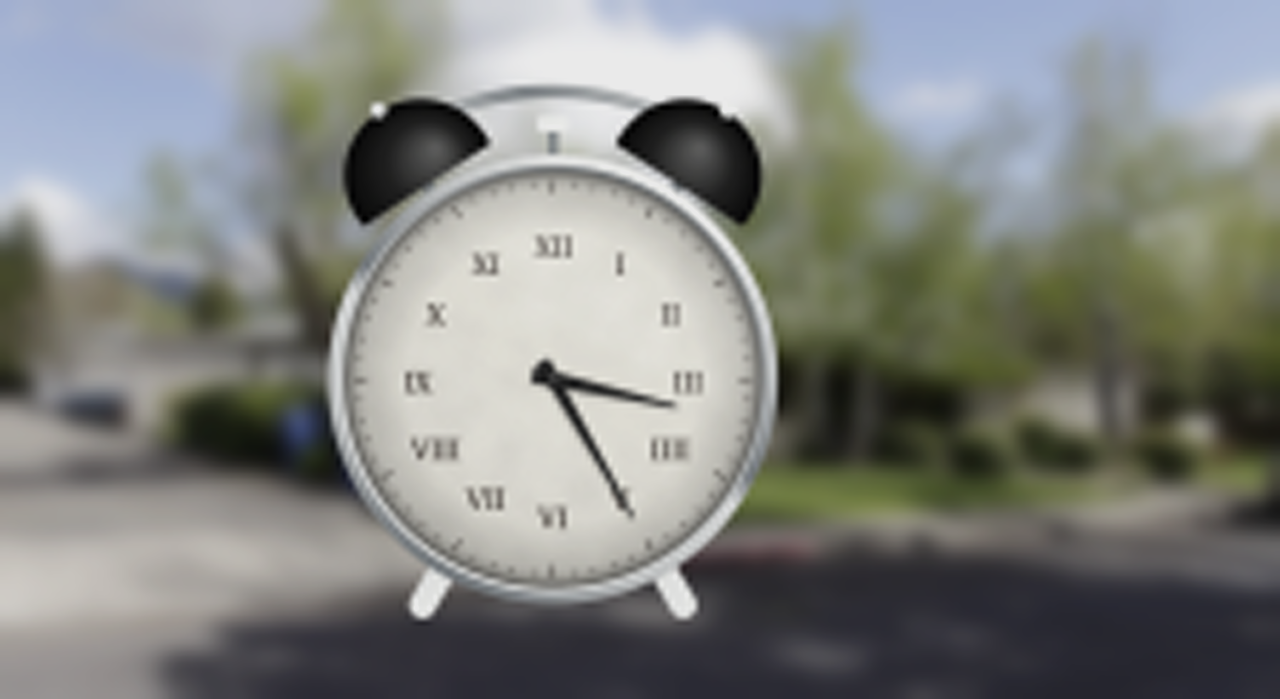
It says 3:25
